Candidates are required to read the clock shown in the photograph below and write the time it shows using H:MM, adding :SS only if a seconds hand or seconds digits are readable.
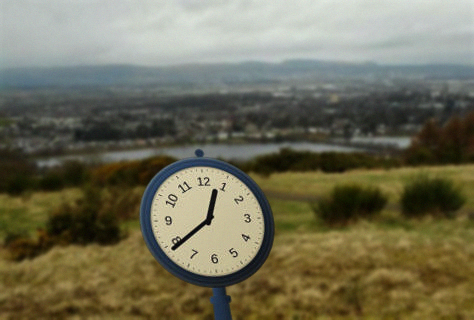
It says 12:39
